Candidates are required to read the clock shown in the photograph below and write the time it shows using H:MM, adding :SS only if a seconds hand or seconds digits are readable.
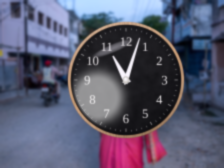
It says 11:03
